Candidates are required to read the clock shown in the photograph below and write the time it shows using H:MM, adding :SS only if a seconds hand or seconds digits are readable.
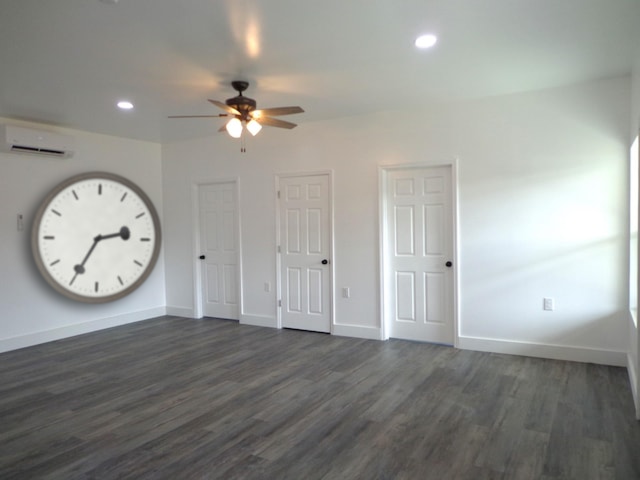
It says 2:35
